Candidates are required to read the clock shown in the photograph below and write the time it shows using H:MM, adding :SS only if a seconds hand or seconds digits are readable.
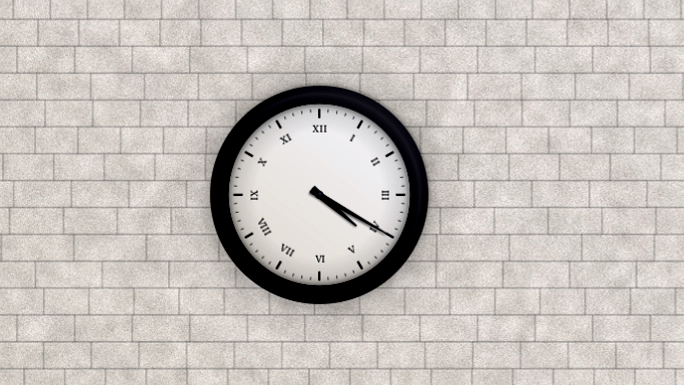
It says 4:20
